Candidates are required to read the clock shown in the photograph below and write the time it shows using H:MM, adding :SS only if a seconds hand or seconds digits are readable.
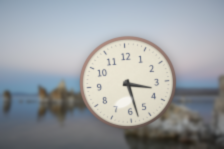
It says 3:28
